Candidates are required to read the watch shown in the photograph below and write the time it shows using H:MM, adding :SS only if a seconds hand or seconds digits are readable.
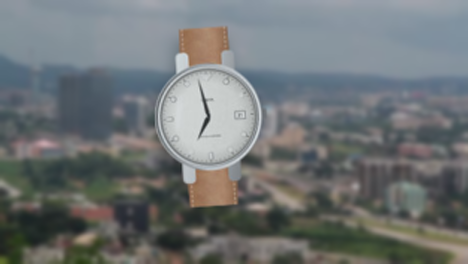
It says 6:58
